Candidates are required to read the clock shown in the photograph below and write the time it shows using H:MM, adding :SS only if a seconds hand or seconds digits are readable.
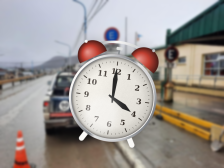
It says 4:00
